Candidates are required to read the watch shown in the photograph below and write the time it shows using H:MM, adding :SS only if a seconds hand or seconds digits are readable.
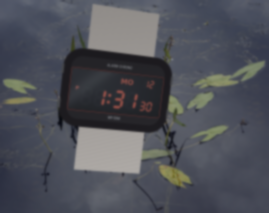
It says 1:31
